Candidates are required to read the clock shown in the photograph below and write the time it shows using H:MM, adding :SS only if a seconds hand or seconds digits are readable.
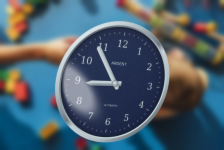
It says 8:54
